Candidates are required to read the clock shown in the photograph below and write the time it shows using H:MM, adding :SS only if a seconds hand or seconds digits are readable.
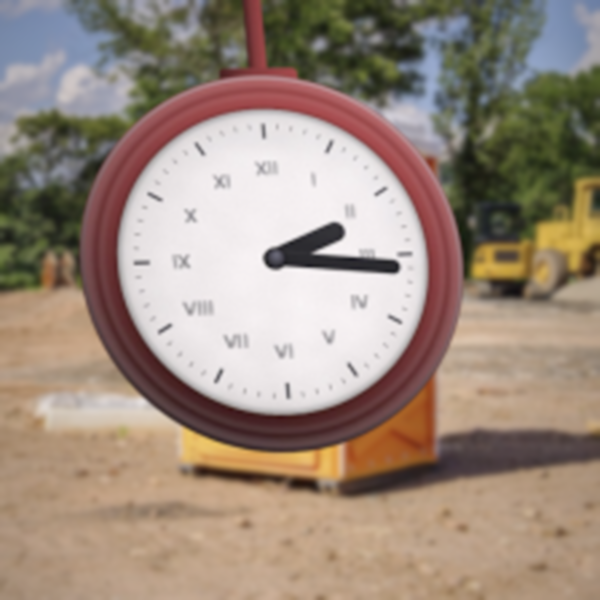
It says 2:16
